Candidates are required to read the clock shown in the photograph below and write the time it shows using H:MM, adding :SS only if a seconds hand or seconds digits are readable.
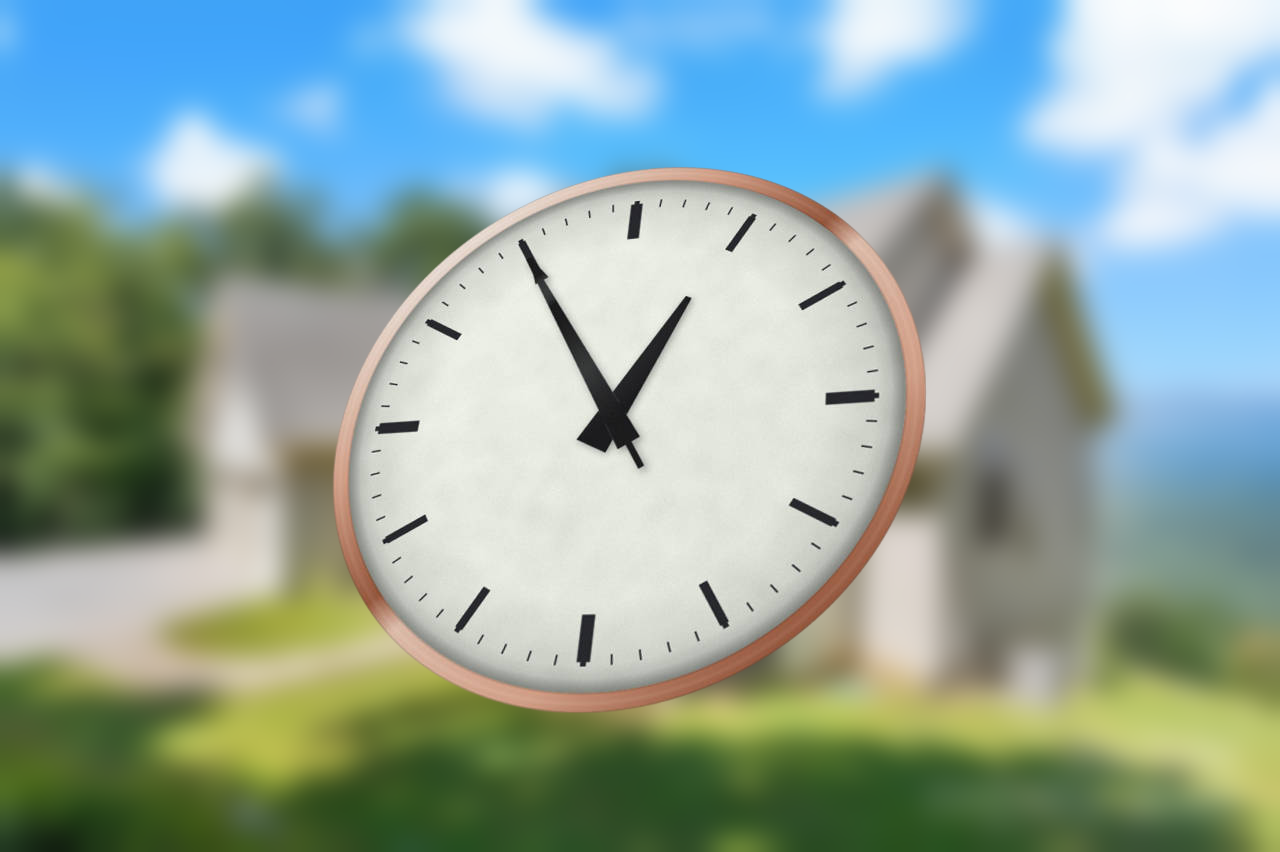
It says 12:54:55
